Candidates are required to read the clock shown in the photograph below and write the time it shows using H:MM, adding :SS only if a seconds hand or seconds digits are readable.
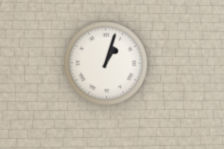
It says 1:03
